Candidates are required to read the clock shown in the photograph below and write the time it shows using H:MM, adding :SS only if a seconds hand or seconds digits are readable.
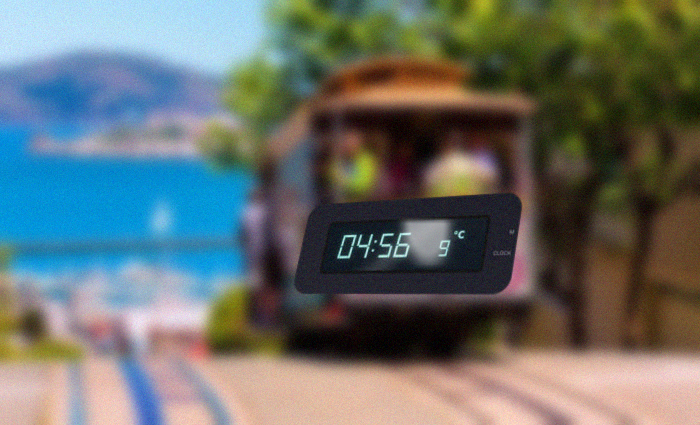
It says 4:56
